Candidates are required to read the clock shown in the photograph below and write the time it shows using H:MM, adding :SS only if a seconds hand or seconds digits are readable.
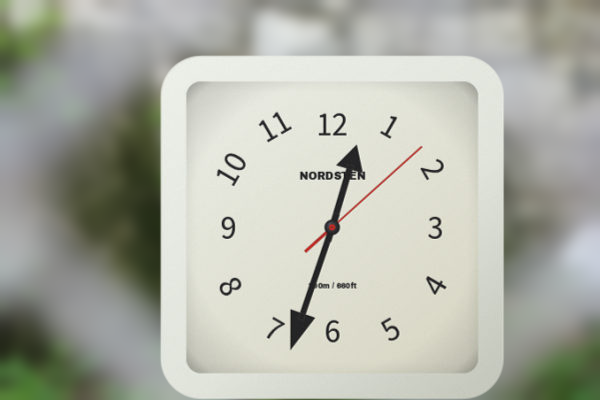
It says 12:33:08
